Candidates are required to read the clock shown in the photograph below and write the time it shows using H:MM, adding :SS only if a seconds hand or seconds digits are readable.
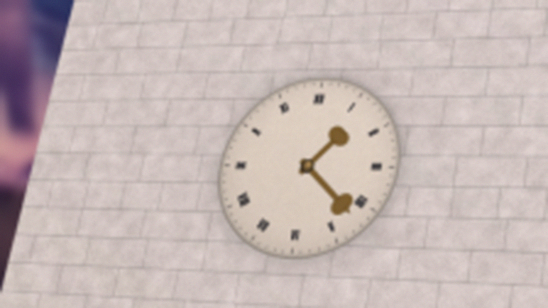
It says 1:22
